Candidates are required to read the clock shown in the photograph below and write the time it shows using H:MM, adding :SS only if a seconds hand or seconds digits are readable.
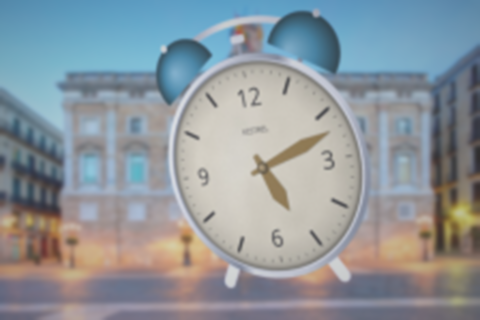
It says 5:12
